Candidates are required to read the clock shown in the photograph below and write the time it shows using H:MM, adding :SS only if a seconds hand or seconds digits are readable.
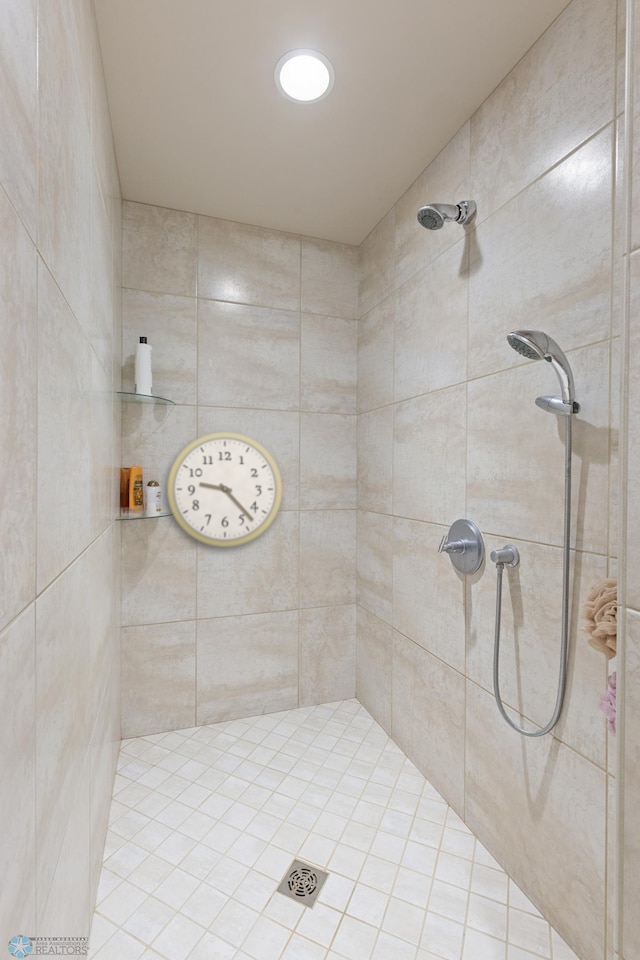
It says 9:23
